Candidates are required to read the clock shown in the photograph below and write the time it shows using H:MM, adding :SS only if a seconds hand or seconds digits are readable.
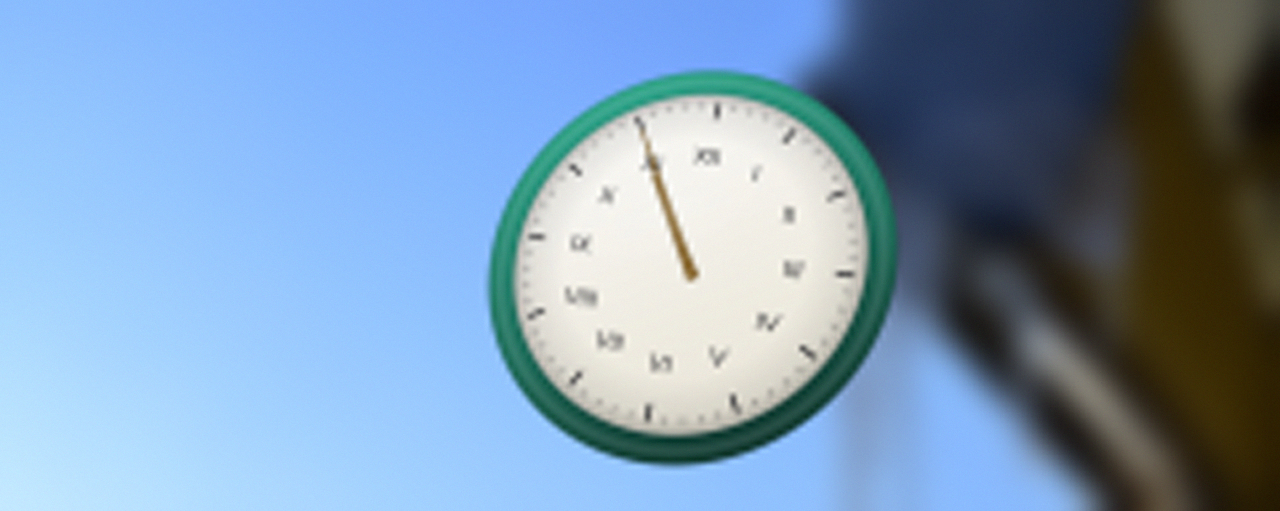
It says 10:55
